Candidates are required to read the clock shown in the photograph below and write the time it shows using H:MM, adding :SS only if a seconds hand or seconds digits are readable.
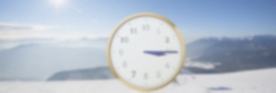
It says 3:15
